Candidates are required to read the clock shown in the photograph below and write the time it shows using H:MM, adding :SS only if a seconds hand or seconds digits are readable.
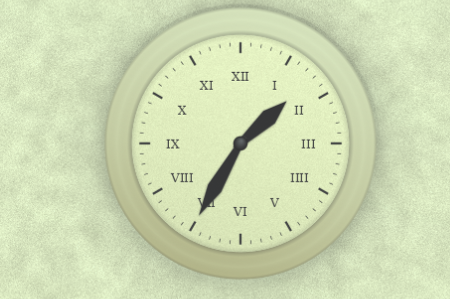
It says 1:35
